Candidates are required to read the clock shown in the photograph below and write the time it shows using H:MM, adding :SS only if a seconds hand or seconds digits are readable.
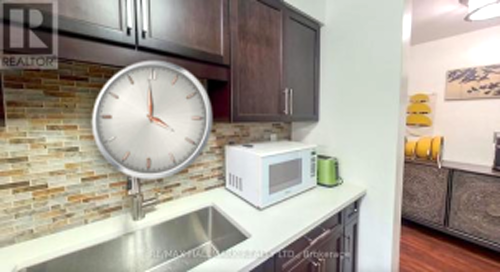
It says 3:59
